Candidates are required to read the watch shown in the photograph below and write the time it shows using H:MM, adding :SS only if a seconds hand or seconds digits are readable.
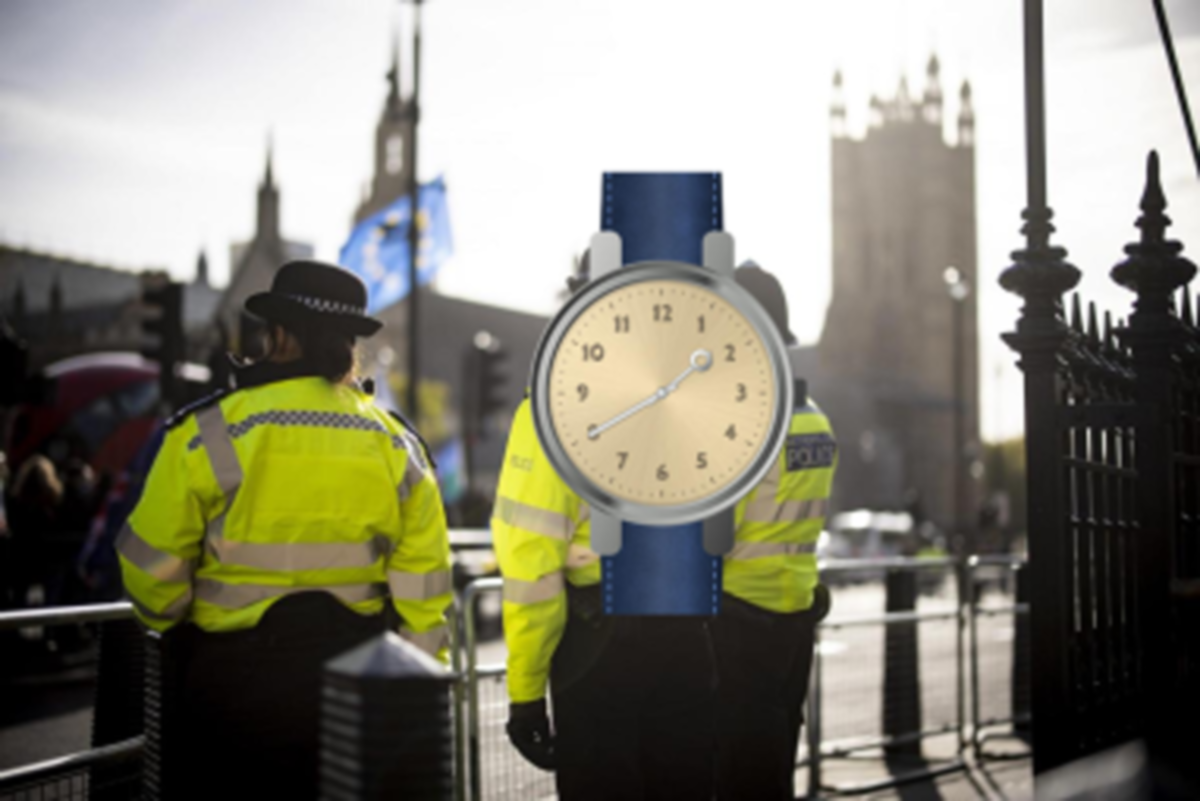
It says 1:40
